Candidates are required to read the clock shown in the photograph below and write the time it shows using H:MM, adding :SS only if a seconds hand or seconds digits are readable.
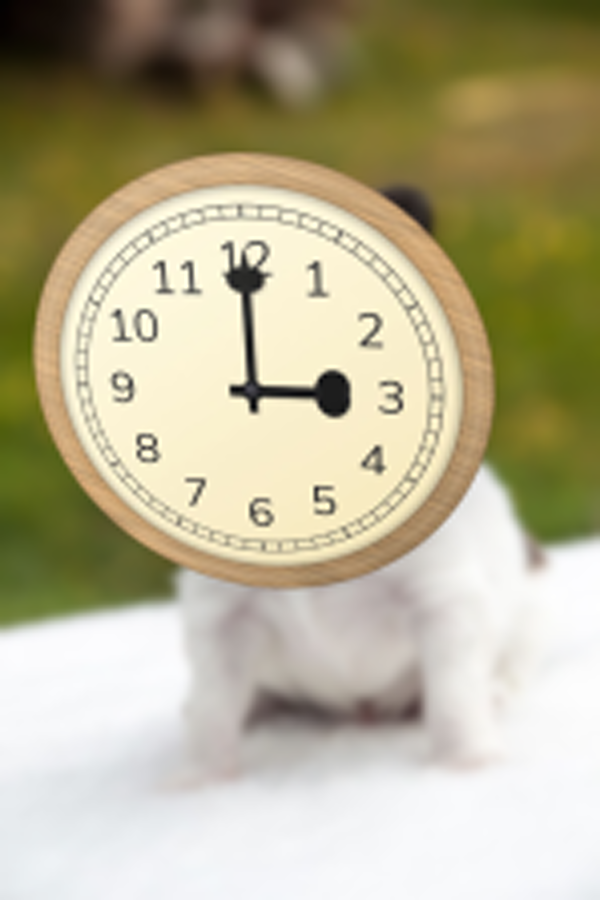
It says 3:00
